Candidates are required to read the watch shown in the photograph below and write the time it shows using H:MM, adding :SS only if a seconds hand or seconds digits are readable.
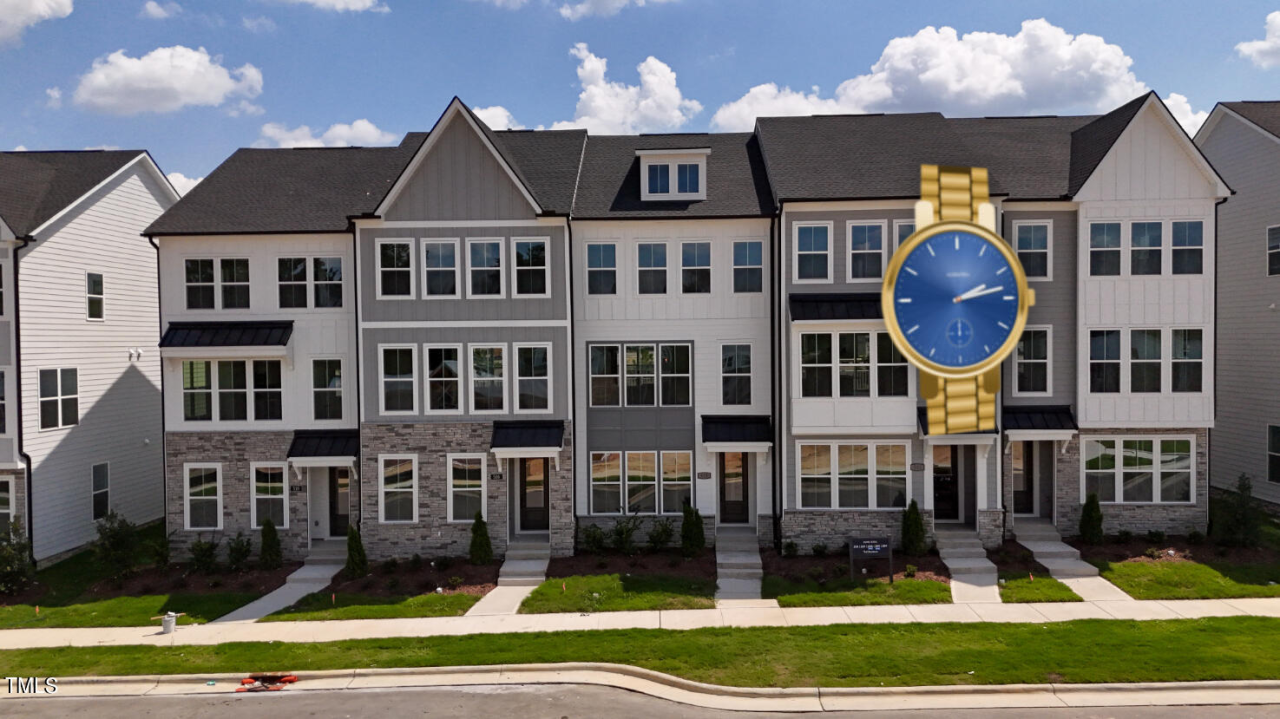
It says 2:13
